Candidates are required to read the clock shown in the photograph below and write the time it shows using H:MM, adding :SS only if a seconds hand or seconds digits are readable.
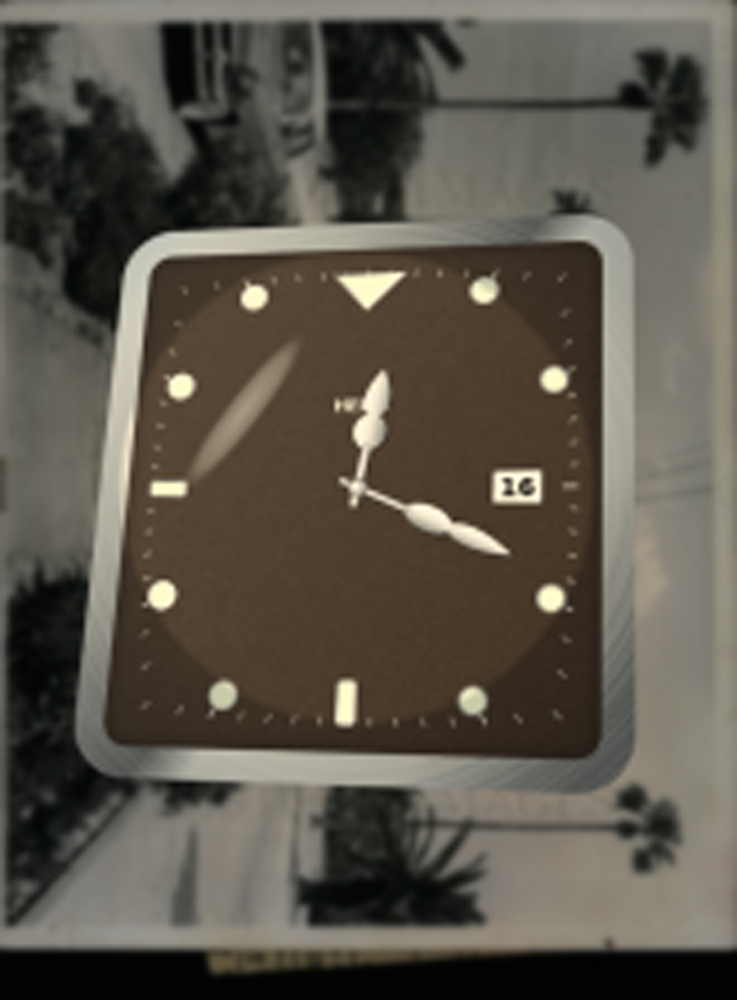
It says 12:19
